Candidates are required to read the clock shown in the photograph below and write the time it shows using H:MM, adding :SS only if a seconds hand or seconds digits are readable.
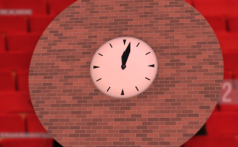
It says 12:02
